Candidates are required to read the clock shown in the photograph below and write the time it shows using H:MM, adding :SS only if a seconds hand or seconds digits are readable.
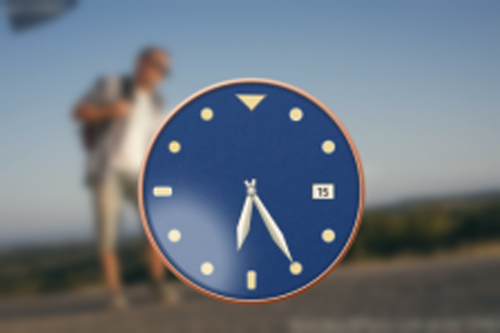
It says 6:25
